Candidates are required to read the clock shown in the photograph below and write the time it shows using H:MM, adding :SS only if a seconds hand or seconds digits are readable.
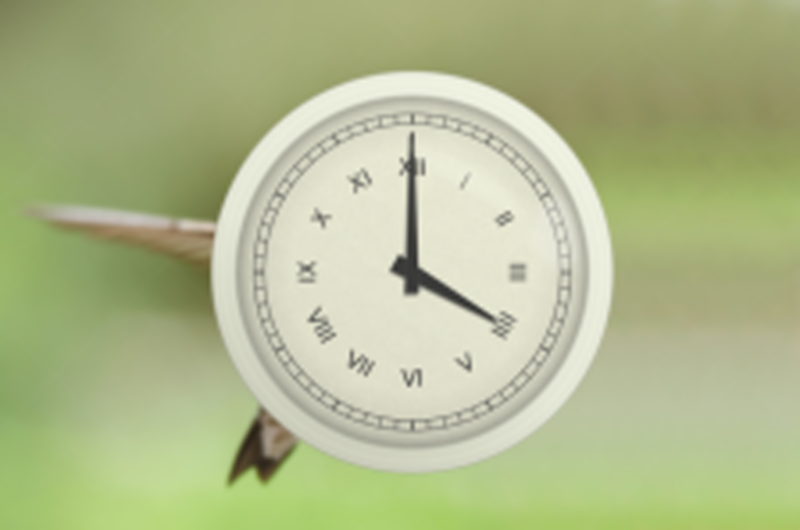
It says 4:00
